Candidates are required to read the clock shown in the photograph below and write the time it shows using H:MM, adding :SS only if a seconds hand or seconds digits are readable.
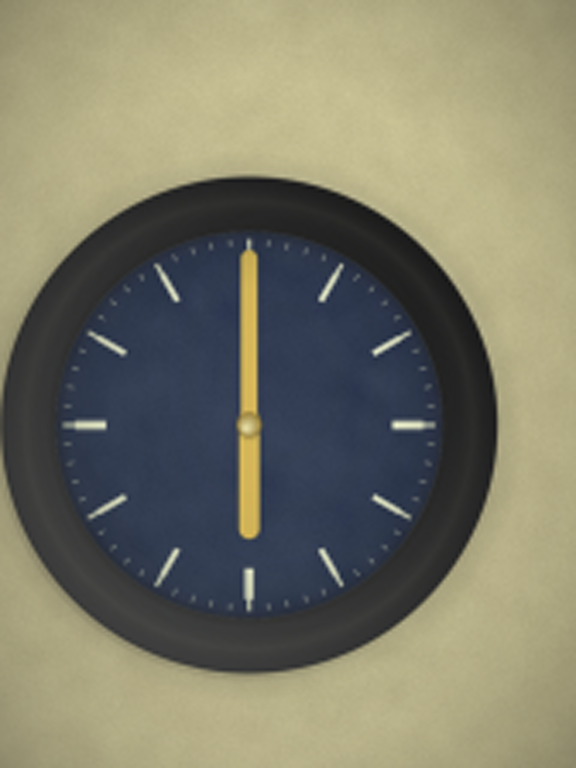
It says 6:00
